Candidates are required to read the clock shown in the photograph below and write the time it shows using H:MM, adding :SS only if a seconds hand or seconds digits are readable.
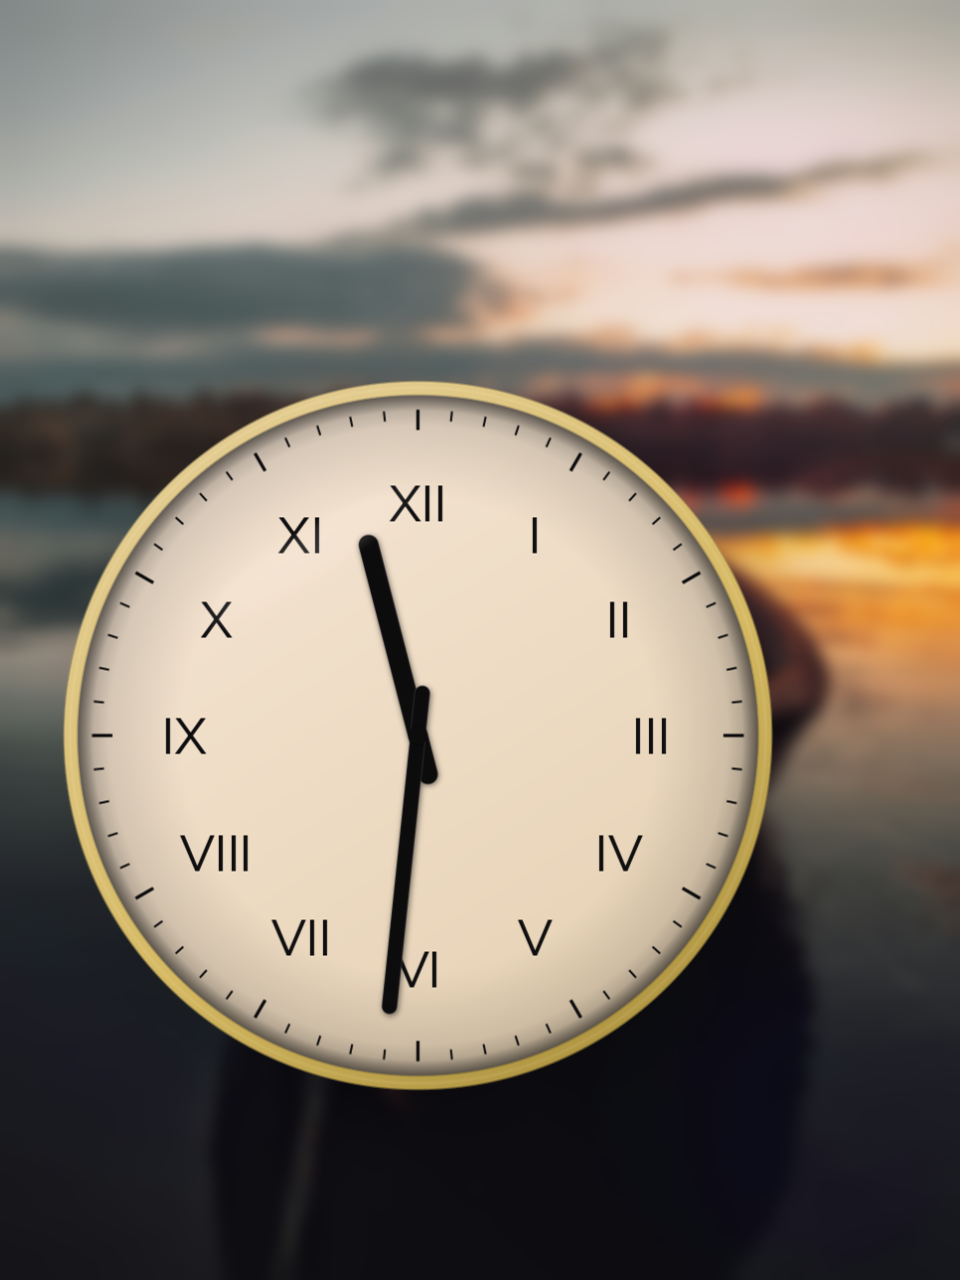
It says 11:31
